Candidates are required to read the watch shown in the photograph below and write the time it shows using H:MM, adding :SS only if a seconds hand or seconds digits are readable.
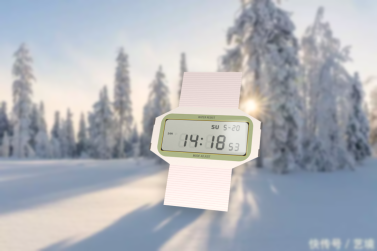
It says 14:18:53
